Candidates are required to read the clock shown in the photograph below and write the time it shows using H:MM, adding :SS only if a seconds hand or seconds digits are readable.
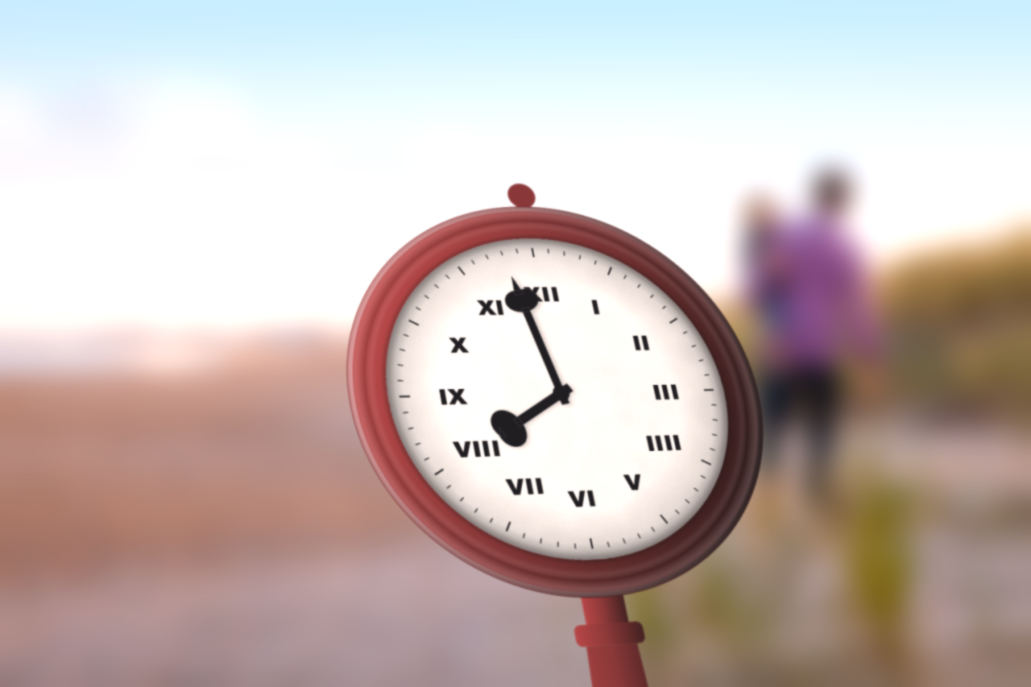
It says 7:58
